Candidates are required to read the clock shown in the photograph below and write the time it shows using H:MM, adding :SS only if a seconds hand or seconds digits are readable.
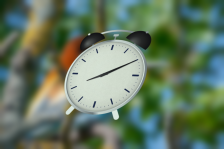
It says 8:10
